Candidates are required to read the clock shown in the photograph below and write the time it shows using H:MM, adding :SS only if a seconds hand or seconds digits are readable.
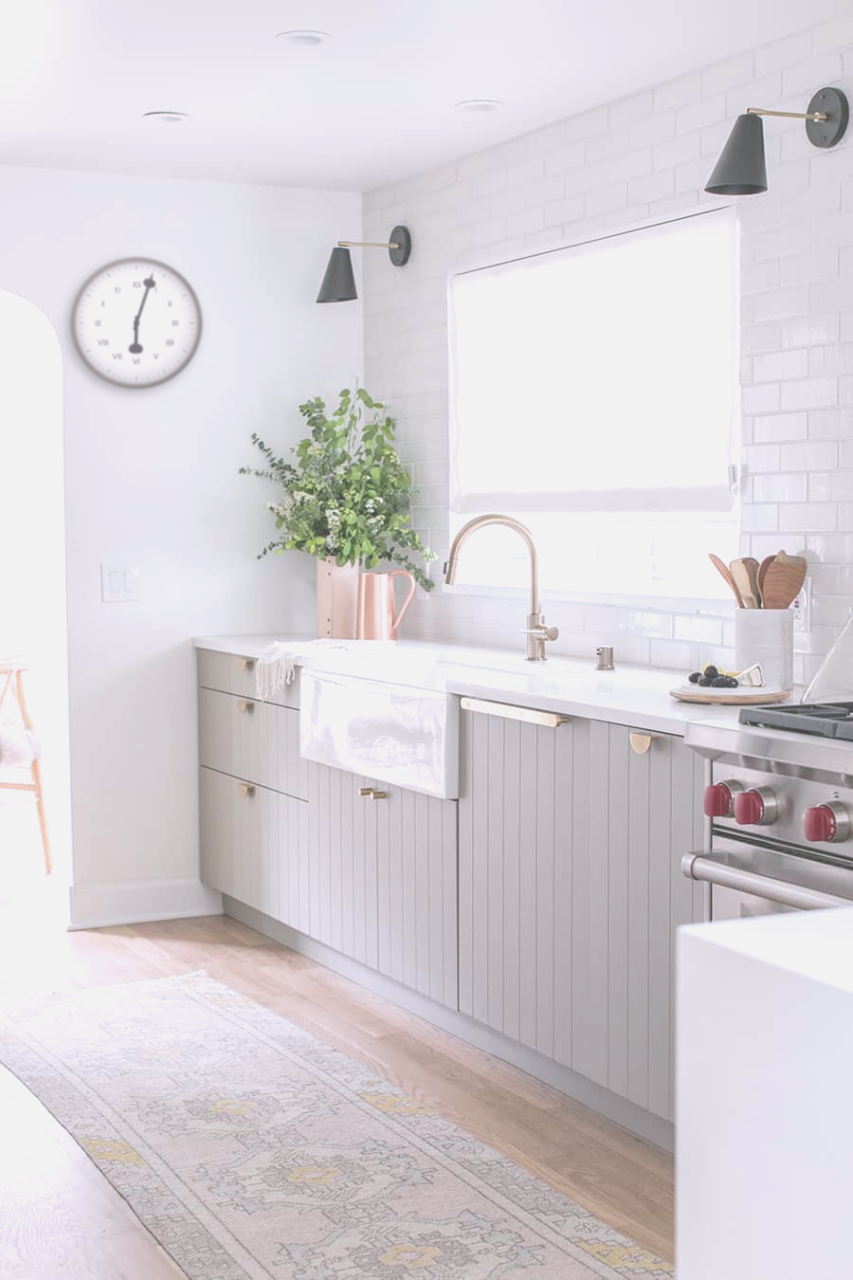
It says 6:03
